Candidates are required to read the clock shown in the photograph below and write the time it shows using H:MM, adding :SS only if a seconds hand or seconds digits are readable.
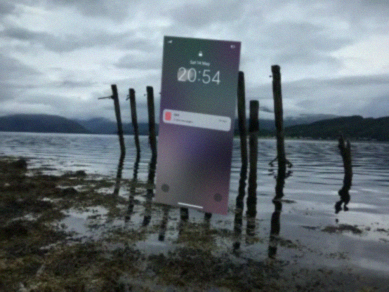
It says 20:54
